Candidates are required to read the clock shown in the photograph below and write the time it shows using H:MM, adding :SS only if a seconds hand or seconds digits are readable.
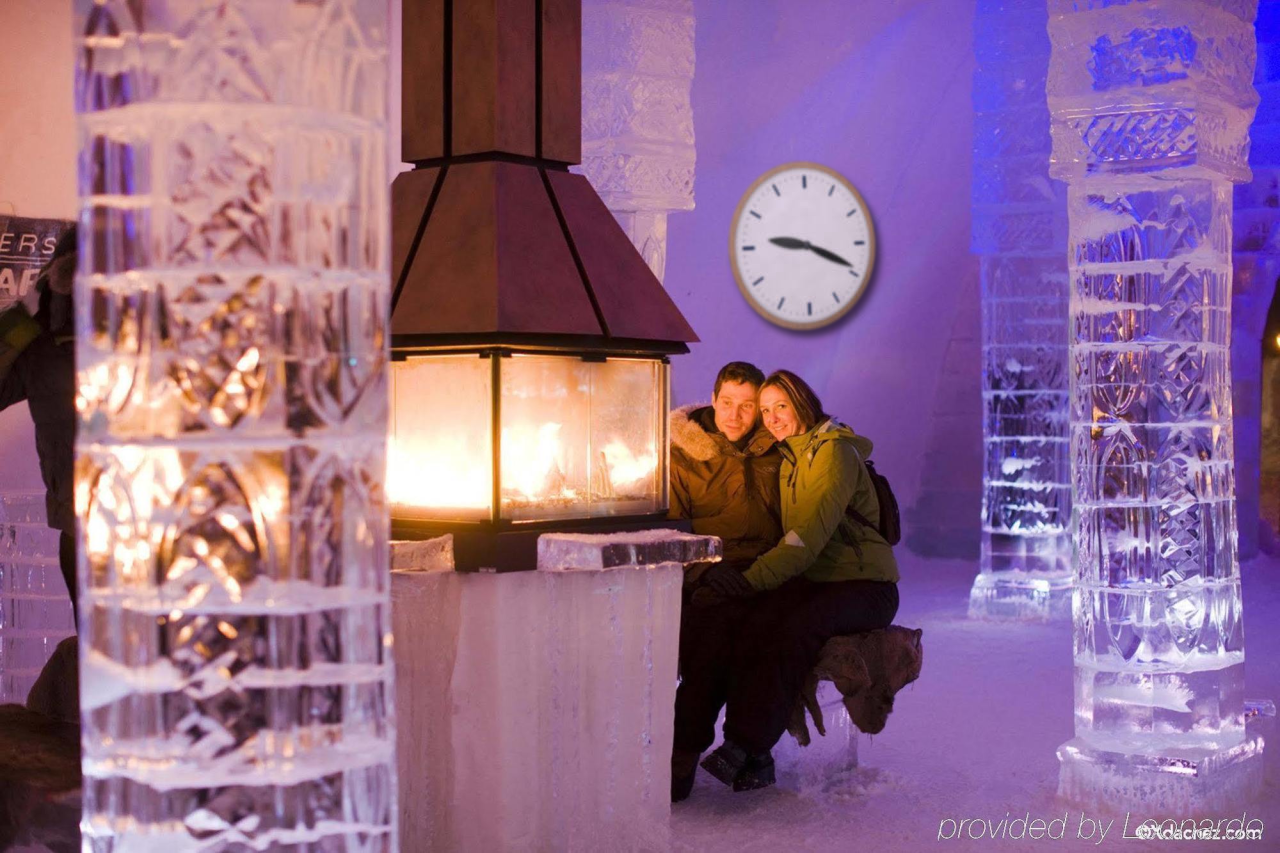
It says 9:19
